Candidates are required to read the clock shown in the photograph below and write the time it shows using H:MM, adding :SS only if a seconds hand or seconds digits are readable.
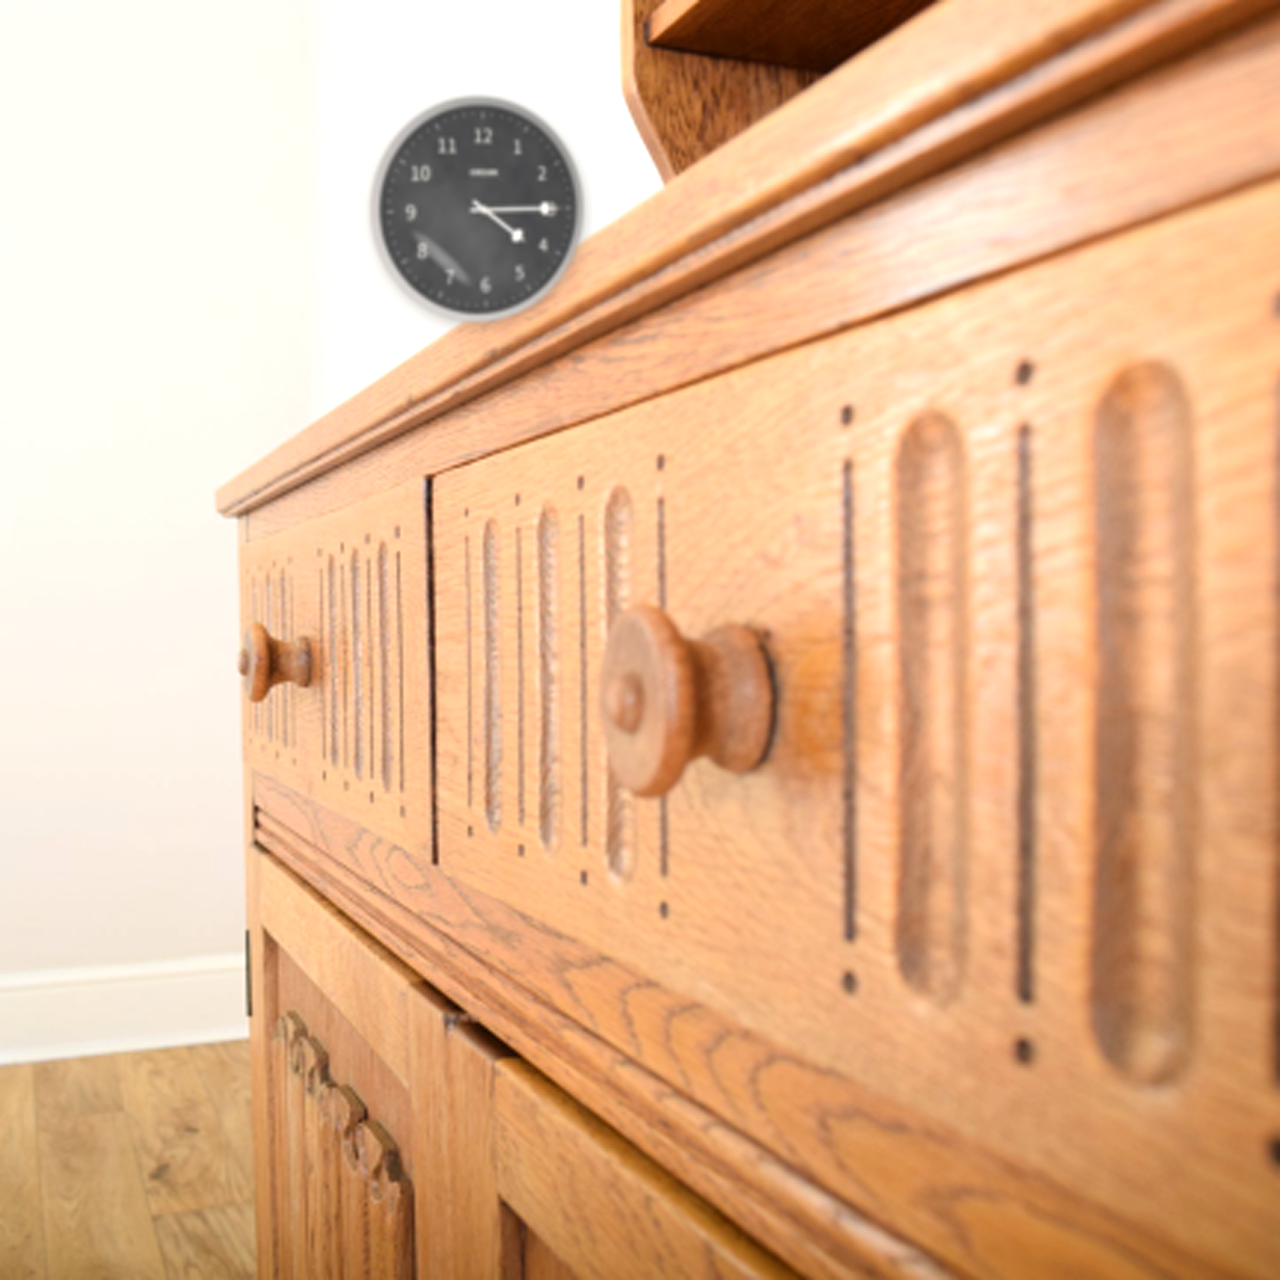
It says 4:15
